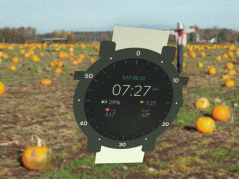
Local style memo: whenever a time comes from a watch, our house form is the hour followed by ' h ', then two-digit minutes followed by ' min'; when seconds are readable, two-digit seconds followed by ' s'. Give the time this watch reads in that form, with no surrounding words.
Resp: 7 h 27 min
